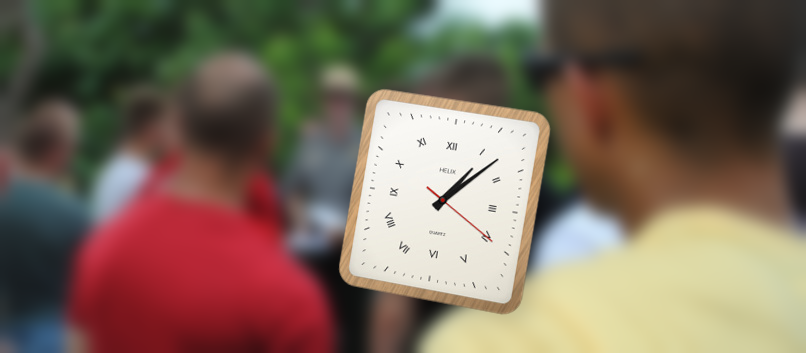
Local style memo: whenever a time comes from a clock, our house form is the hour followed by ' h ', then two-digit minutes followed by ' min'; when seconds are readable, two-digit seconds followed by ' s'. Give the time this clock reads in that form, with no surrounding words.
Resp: 1 h 07 min 20 s
